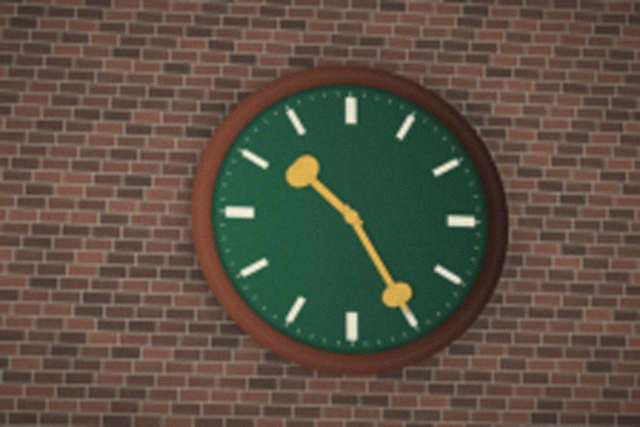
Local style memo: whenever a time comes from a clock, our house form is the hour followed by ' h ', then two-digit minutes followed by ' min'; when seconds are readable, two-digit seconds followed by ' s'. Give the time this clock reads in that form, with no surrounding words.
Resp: 10 h 25 min
